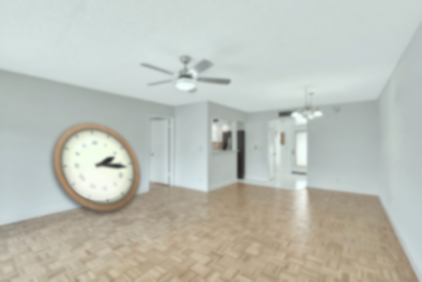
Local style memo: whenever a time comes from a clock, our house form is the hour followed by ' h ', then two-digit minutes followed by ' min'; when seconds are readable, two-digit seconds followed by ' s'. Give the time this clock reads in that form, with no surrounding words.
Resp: 2 h 16 min
